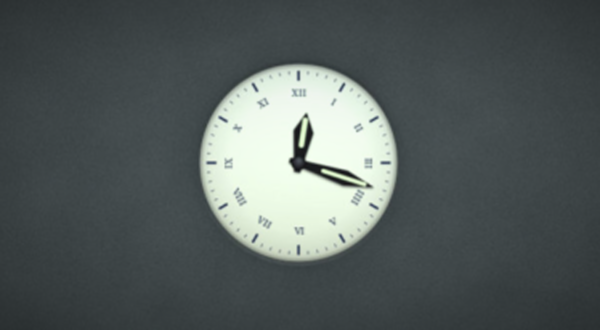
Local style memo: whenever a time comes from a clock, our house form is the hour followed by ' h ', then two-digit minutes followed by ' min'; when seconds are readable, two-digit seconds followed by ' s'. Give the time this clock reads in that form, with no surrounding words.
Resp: 12 h 18 min
